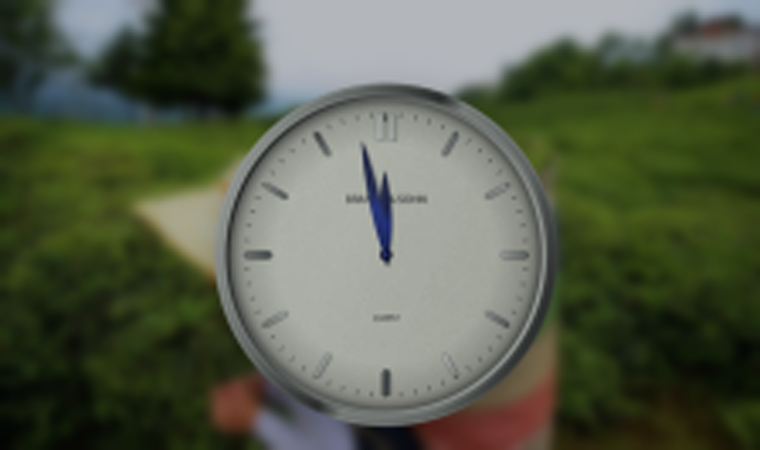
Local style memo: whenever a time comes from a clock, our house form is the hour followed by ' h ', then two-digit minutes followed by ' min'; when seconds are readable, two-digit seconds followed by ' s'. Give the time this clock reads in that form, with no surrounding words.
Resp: 11 h 58 min
